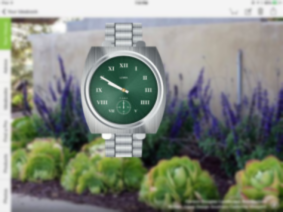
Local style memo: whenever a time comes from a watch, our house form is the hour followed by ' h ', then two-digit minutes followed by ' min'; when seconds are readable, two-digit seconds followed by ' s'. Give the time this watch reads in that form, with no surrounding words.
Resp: 9 h 50 min
